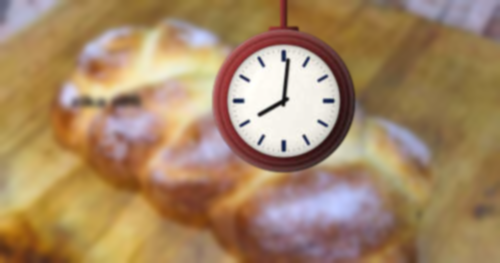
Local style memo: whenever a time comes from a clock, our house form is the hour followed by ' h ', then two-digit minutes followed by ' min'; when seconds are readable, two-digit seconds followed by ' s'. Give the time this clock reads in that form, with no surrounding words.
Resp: 8 h 01 min
